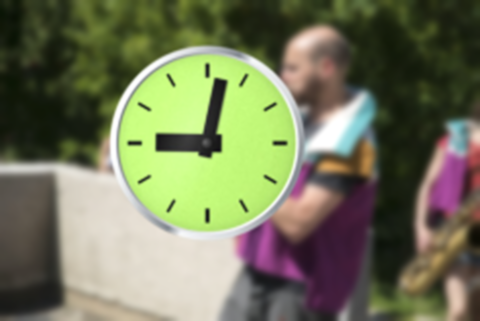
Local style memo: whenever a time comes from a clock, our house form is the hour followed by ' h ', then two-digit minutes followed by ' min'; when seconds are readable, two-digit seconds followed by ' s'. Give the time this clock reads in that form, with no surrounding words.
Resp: 9 h 02 min
